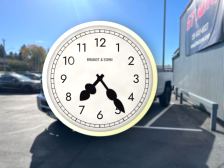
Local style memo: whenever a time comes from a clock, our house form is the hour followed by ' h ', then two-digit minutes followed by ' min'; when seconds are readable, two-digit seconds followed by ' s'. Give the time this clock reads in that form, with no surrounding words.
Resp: 7 h 24 min
